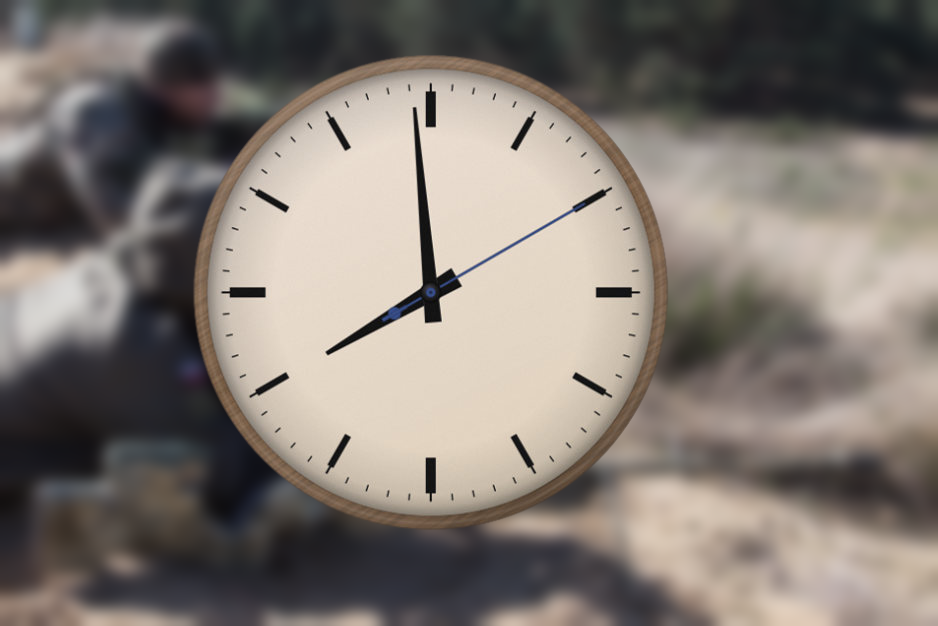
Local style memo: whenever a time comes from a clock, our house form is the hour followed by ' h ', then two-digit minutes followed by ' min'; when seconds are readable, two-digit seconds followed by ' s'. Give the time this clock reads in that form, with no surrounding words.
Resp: 7 h 59 min 10 s
